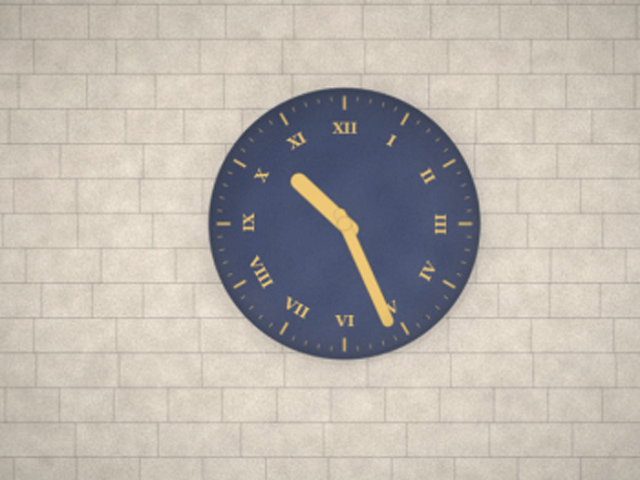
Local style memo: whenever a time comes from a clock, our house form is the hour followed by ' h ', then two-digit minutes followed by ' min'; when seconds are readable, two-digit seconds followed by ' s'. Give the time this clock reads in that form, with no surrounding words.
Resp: 10 h 26 min
